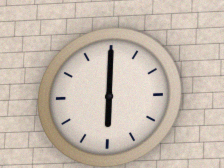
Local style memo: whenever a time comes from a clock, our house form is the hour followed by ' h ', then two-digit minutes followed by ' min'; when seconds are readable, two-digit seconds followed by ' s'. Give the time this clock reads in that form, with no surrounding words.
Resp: 6 h 00 min
